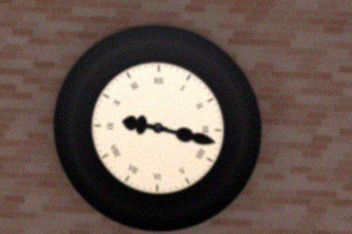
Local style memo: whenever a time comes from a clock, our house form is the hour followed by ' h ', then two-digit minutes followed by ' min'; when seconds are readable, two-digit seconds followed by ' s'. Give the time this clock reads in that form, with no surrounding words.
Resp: 9 h 17 min
